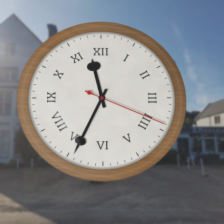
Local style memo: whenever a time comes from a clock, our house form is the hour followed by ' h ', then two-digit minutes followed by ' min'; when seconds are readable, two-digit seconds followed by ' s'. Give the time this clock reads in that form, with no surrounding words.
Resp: 11 h 34 min 19 s
